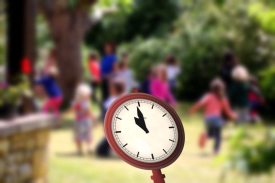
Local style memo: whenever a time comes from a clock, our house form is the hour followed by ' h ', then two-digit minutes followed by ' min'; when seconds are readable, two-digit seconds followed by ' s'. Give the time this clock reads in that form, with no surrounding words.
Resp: 10 h 59 min
